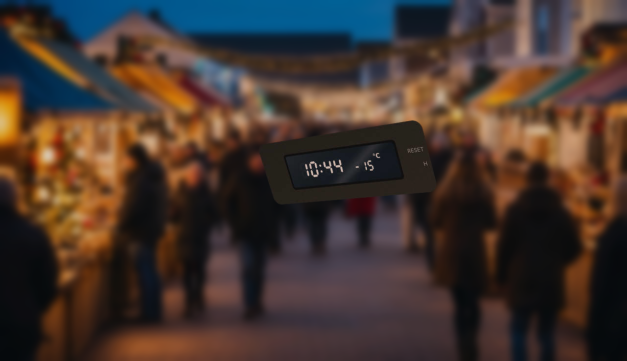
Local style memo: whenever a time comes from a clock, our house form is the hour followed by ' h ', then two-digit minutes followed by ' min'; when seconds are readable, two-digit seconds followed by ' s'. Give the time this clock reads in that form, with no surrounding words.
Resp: 10 h 44 min
